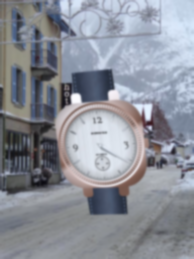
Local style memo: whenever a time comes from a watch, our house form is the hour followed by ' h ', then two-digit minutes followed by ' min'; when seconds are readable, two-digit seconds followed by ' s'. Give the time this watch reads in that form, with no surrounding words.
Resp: 4 h 21 min
